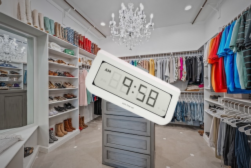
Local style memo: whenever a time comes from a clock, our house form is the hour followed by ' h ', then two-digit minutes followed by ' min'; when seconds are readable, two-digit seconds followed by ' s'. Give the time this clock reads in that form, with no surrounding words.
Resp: 9 h 58 min
